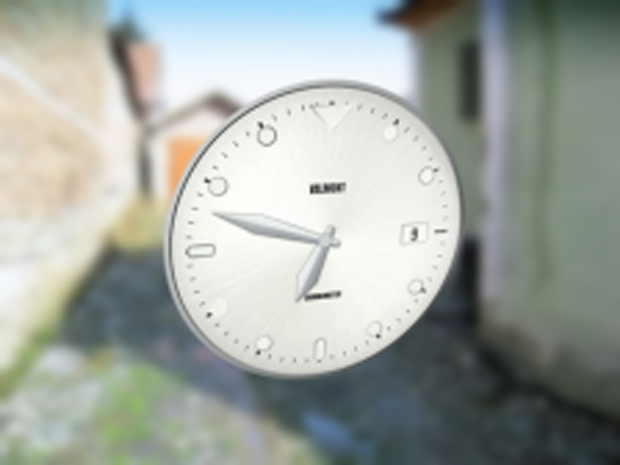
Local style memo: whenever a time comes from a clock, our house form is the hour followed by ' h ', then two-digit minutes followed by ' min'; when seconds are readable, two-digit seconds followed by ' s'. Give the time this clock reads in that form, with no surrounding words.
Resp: 6 h 48 min
